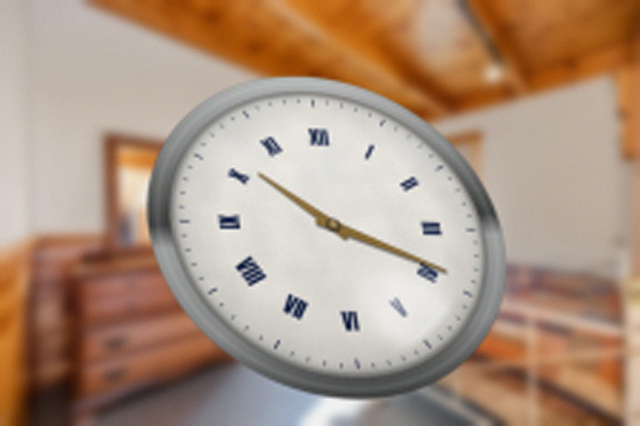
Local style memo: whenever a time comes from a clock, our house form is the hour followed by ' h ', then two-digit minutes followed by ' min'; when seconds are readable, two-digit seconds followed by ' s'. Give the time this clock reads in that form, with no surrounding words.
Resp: 10 h 19 min
